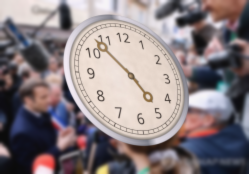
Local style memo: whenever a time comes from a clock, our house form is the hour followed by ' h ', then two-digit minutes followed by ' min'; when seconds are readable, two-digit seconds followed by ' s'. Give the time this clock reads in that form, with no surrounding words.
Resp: 4 h 53 min
